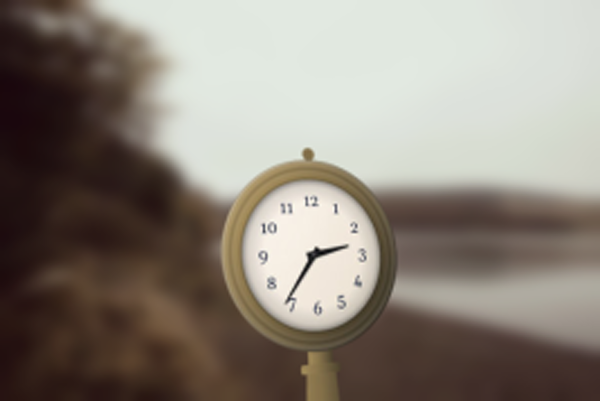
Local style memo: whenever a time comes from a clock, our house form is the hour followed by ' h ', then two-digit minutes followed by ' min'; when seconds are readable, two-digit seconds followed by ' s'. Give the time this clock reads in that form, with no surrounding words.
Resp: 2 h 36 min
